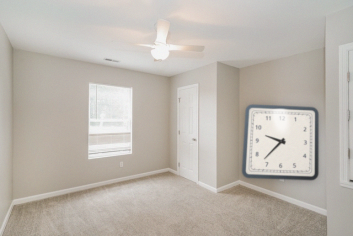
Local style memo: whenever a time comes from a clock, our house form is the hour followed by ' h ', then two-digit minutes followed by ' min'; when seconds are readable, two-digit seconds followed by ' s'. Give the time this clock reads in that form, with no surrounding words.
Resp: 9 h 37 min
